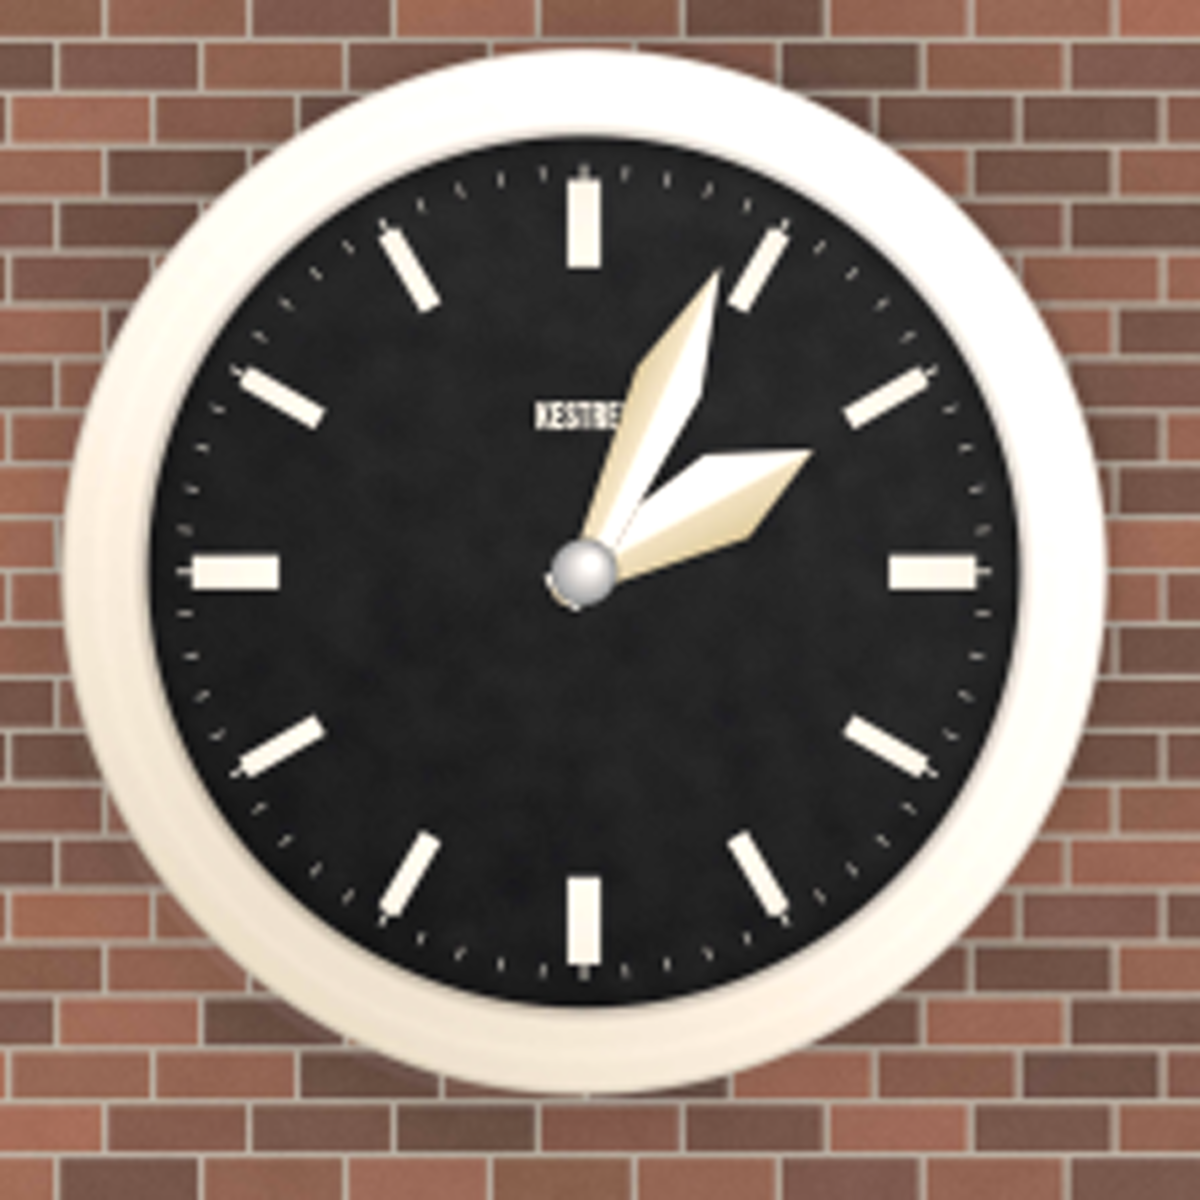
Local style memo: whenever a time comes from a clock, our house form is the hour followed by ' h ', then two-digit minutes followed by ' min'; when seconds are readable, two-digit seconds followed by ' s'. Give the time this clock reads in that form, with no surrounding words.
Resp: 2 h 04 min
